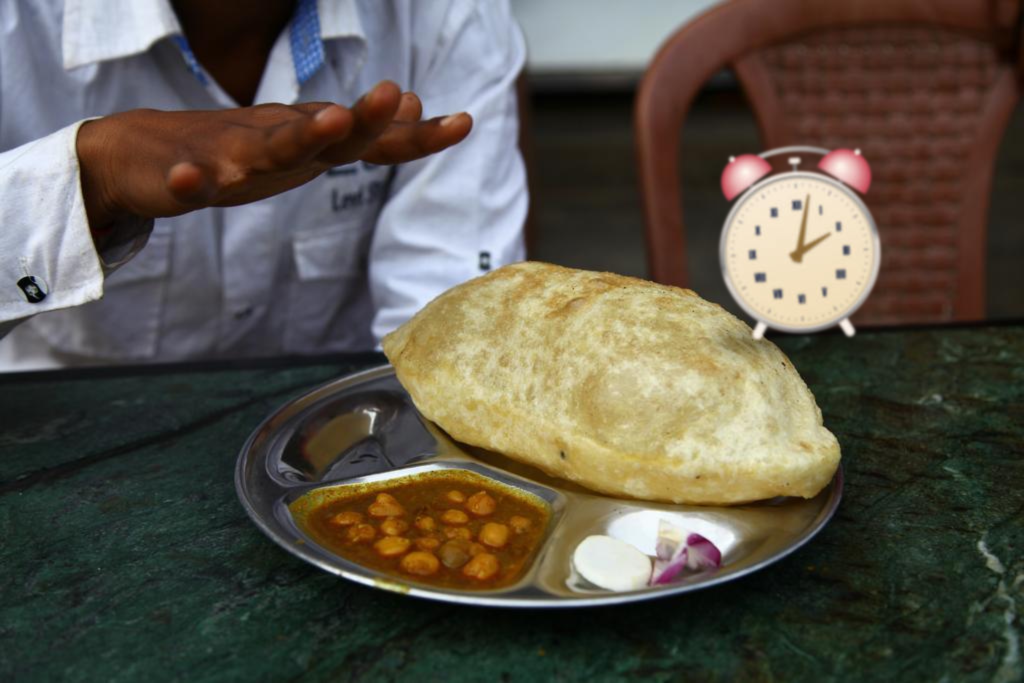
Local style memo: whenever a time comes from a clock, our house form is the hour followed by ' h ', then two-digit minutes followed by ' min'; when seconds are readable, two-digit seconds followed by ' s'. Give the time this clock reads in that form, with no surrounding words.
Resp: 2 h 02 min
